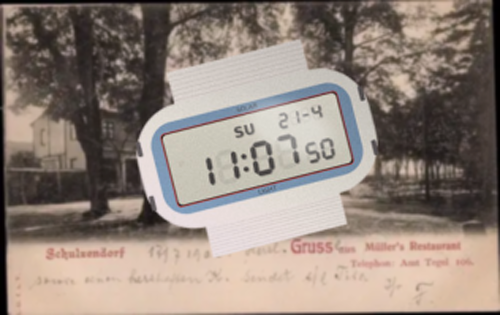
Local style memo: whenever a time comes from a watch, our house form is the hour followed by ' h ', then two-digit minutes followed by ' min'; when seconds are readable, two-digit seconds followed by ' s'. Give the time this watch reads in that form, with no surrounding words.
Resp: 11 h 07 min 50 s
